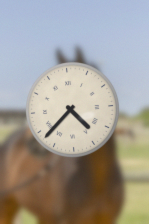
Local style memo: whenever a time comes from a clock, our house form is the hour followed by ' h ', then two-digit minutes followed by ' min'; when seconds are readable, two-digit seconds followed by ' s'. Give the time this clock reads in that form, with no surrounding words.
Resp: 4 h 38 min
